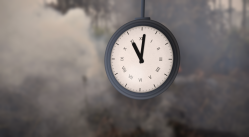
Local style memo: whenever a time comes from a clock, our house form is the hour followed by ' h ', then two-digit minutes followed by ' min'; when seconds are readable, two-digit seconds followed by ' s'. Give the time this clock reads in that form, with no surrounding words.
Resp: 11 h 01 min
